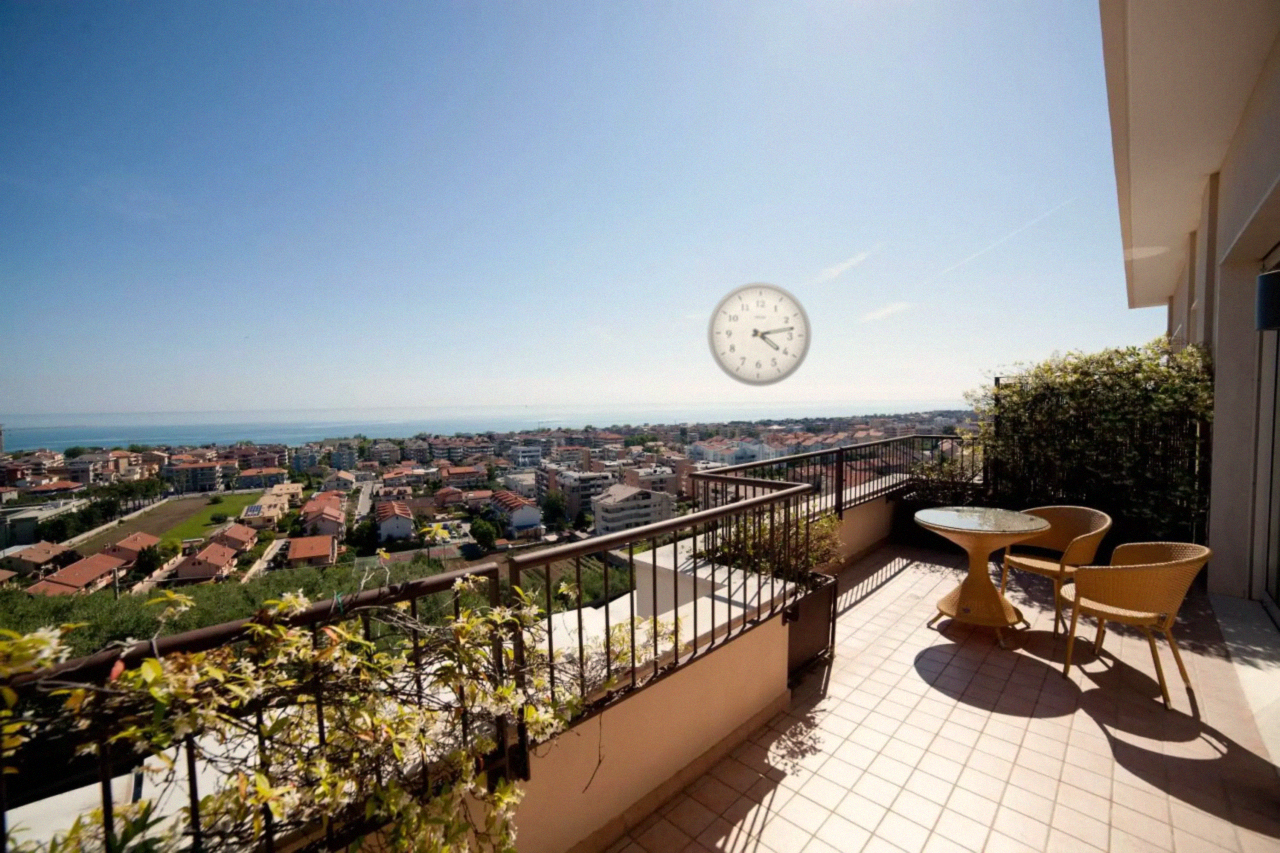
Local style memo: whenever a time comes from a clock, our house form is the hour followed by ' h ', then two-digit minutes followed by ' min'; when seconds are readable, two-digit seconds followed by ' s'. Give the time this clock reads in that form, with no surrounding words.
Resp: 4 h 13 min
